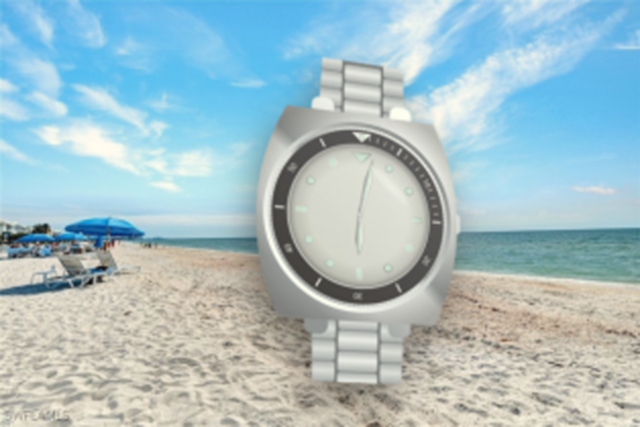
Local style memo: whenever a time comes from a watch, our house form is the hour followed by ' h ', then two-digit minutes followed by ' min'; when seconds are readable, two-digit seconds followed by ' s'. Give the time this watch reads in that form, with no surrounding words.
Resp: 6 h 02 min
